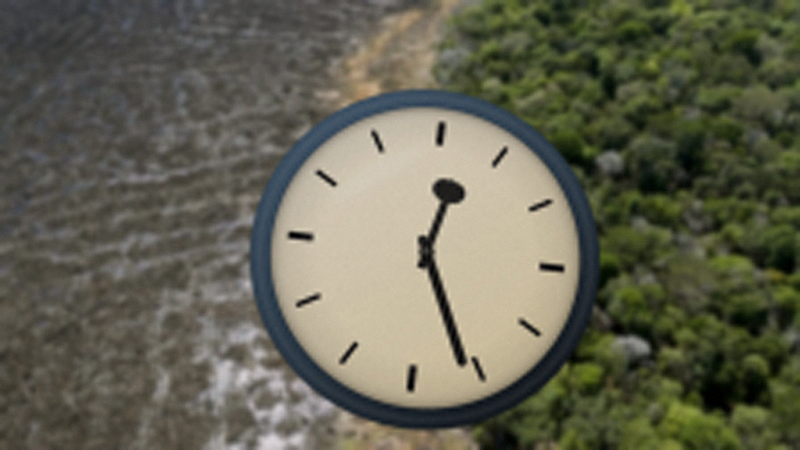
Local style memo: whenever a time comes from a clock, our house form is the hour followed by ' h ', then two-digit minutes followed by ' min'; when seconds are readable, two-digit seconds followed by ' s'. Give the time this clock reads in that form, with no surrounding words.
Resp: 12 h 26 min
